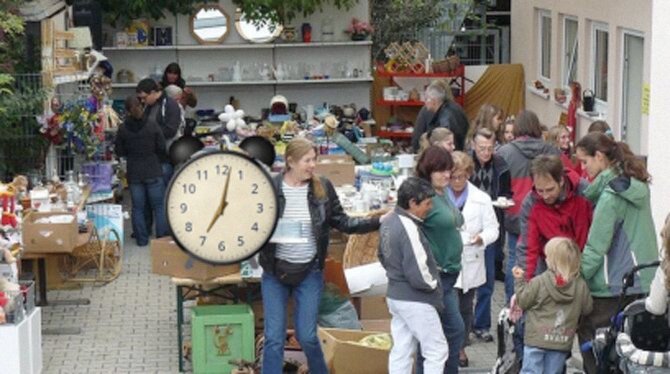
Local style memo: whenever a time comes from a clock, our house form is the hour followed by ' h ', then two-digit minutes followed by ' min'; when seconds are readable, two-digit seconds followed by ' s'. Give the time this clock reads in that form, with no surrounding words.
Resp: 7 h 02 min
